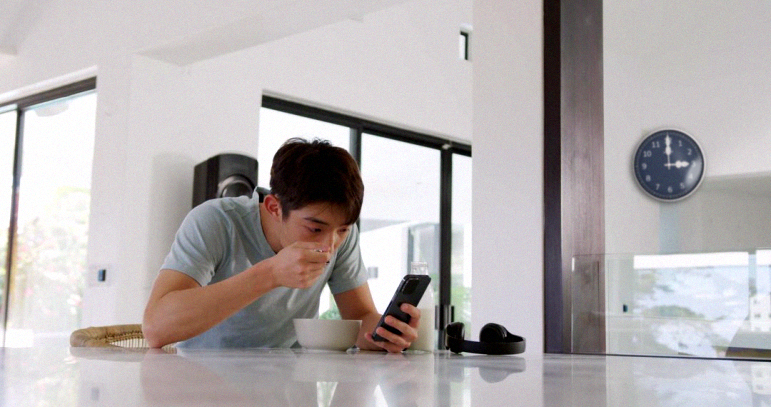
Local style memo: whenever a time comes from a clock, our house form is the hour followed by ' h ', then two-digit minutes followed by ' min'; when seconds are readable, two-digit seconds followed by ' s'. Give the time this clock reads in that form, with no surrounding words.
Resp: 3 h 00 min
